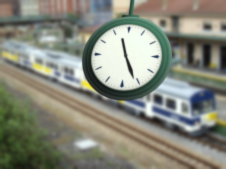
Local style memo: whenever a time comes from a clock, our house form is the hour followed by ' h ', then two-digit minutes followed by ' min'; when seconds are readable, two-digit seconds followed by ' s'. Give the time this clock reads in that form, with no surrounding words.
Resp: 11 h 26 min
